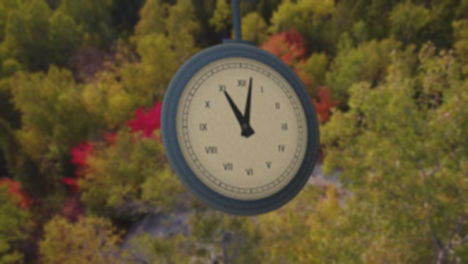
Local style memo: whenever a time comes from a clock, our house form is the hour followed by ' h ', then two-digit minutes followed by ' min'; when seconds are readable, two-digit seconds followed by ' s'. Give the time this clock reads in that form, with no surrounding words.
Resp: 11 h 02 min
